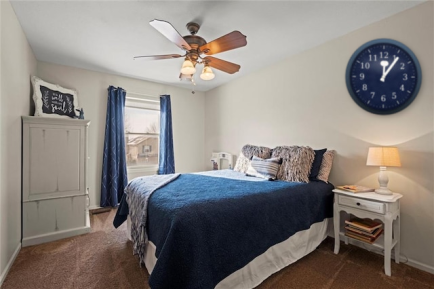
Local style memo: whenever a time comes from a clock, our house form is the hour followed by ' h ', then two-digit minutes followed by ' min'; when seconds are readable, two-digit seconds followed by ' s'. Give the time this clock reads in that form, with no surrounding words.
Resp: 12 h 06 min
